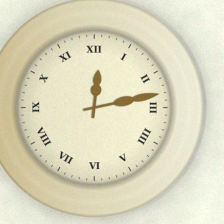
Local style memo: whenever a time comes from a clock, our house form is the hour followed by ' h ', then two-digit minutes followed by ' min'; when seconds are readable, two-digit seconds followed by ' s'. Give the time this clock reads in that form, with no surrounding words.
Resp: 12 h 13 min
